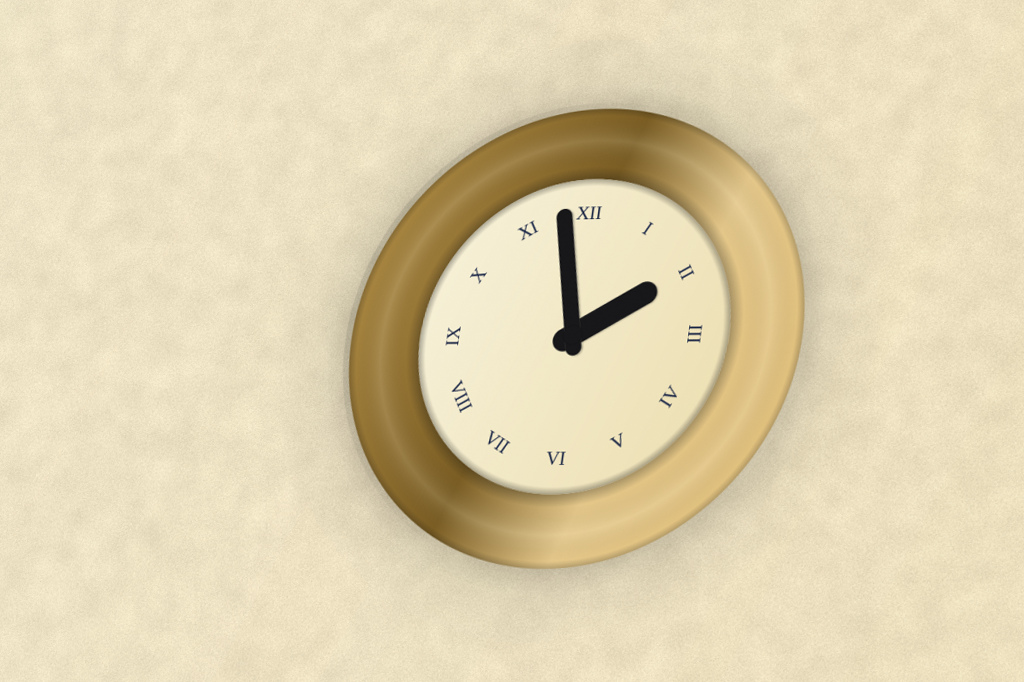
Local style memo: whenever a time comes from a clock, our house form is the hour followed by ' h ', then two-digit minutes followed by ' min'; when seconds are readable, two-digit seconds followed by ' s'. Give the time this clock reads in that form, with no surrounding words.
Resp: 1 h 58 min
